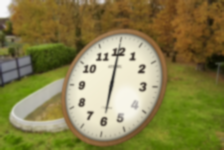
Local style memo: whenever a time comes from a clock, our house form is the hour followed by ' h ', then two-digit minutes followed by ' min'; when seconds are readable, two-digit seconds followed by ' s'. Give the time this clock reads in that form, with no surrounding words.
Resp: 6 h 00 min
